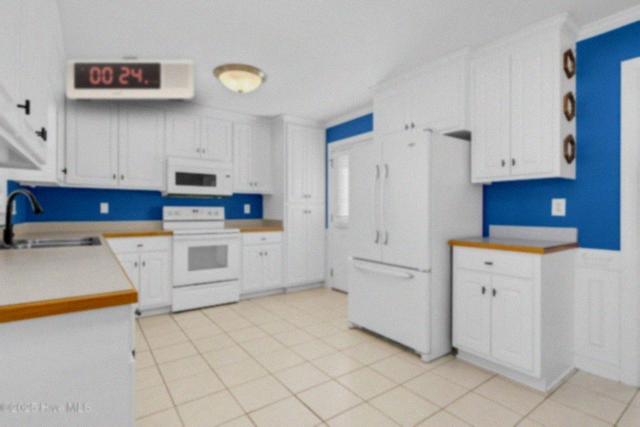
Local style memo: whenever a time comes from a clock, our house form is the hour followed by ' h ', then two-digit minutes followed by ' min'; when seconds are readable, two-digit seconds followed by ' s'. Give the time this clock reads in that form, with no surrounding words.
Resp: 0 h 24 min
